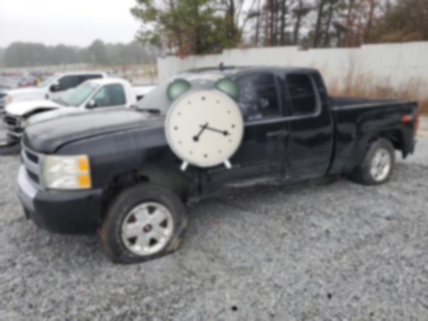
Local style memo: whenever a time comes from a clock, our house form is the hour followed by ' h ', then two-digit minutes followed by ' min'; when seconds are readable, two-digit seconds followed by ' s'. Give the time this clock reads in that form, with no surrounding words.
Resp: 7 h 18 min
